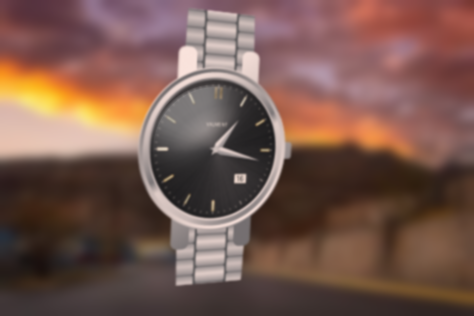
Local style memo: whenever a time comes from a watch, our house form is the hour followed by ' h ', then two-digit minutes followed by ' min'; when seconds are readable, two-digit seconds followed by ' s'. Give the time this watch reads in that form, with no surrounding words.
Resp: 1 h 17 min
